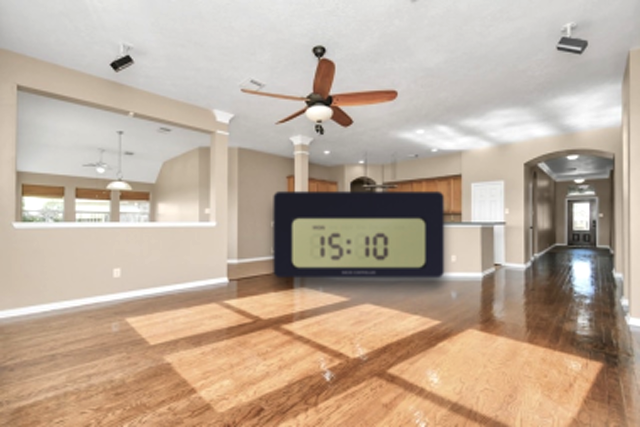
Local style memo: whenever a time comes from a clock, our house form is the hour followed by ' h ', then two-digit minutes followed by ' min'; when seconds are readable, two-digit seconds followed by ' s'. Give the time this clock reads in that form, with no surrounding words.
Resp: 15 h 10 min
